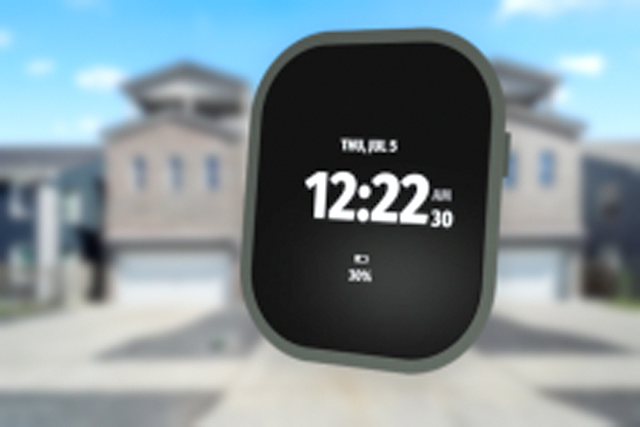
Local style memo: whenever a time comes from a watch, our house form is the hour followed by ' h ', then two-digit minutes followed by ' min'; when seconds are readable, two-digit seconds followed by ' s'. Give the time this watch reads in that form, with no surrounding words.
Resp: 12 h 22 min 30 s
